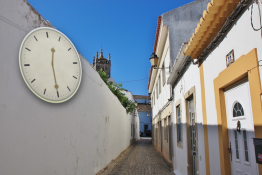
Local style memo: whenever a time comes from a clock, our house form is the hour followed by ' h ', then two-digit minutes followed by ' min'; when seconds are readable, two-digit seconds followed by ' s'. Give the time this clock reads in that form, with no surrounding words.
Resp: 12 h 30 min
